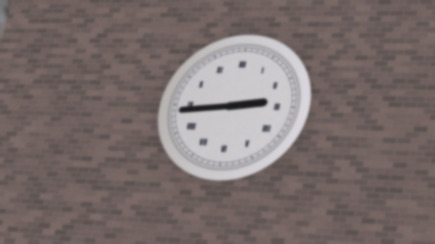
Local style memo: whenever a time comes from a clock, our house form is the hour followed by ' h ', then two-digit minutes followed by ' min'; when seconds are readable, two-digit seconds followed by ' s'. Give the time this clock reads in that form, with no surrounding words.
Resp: 2 h 44 min
